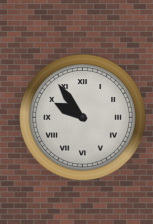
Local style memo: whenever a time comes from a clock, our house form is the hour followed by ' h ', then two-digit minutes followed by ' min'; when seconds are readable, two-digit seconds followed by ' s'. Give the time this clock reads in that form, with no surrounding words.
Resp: 9 h 54 min
